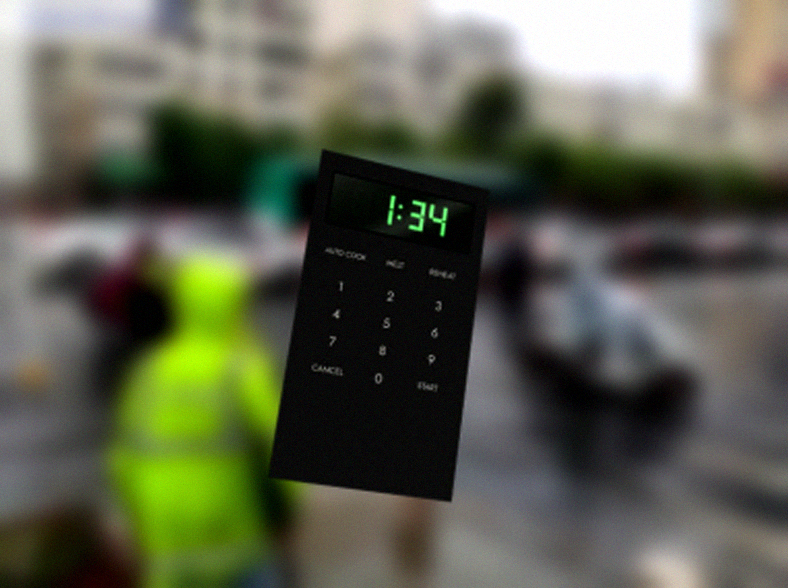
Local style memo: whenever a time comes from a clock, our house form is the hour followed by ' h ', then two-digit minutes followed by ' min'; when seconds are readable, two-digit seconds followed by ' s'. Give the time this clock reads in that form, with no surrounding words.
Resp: 1 h 34 min
